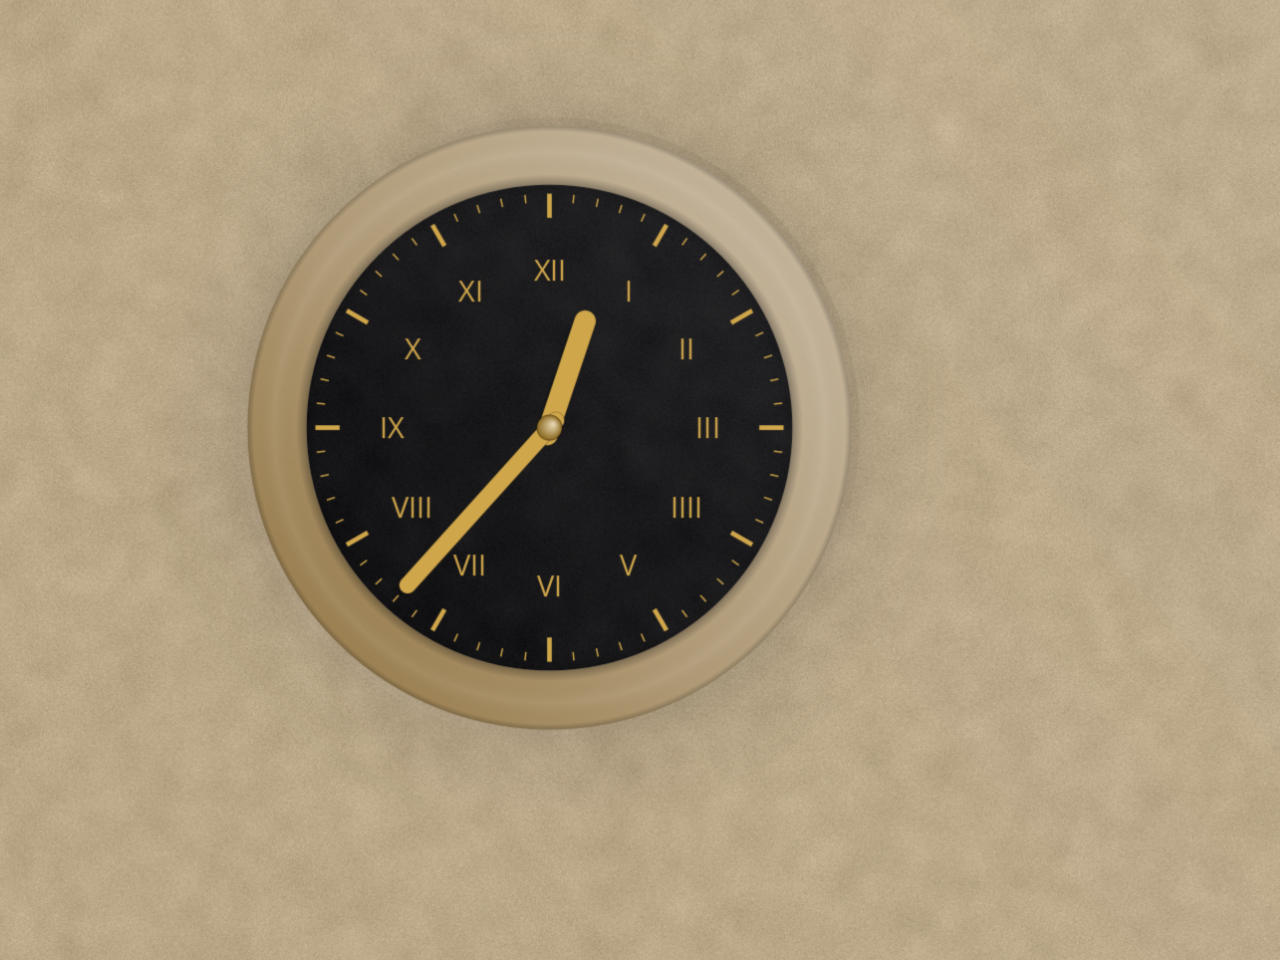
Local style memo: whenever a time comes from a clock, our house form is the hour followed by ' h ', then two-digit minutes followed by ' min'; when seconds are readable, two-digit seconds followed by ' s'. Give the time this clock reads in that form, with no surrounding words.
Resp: 12 h 37 min
